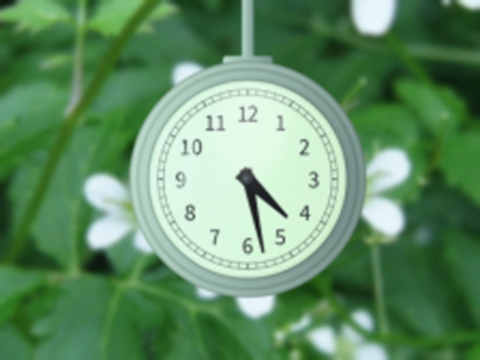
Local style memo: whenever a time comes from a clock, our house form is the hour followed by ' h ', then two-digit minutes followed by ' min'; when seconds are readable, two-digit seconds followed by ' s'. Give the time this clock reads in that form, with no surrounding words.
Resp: 4 h 28 min
